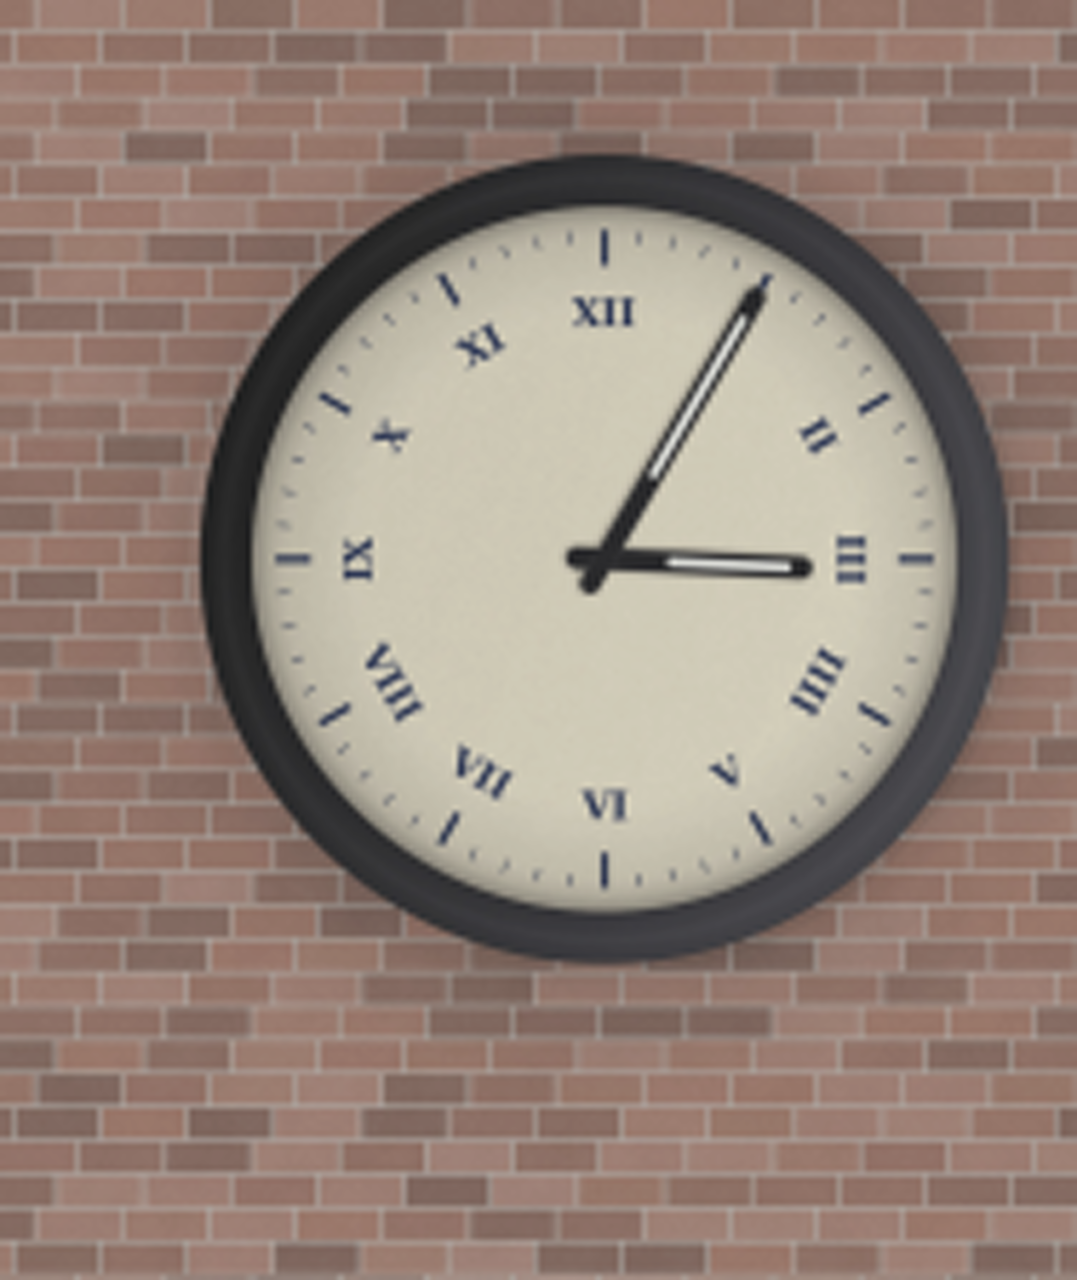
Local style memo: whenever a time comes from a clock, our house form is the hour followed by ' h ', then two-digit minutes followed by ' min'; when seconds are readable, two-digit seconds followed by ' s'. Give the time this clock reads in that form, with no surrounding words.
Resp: 3 h 05 min
